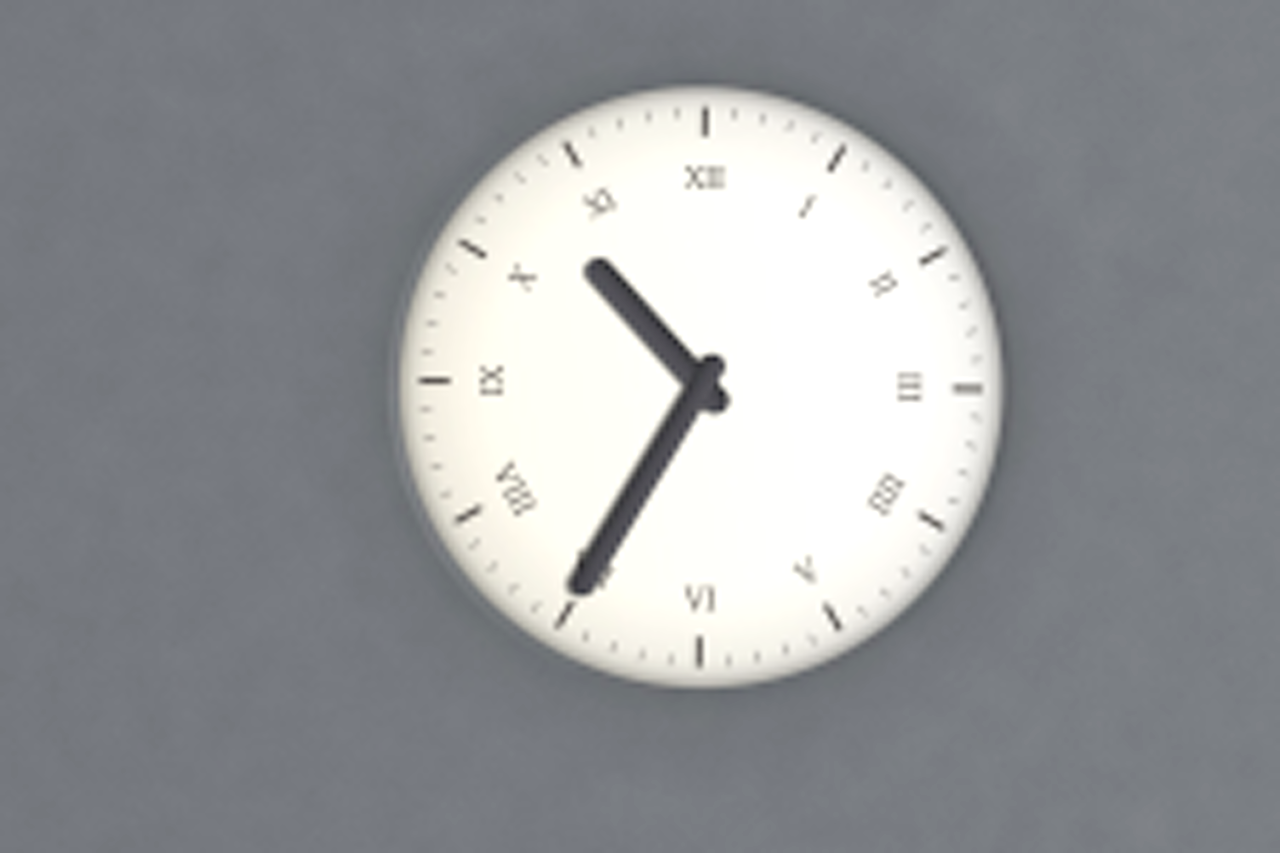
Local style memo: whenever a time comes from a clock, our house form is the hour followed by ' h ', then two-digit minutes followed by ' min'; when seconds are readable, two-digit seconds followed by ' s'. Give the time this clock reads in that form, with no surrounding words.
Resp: 10 h 35 min
